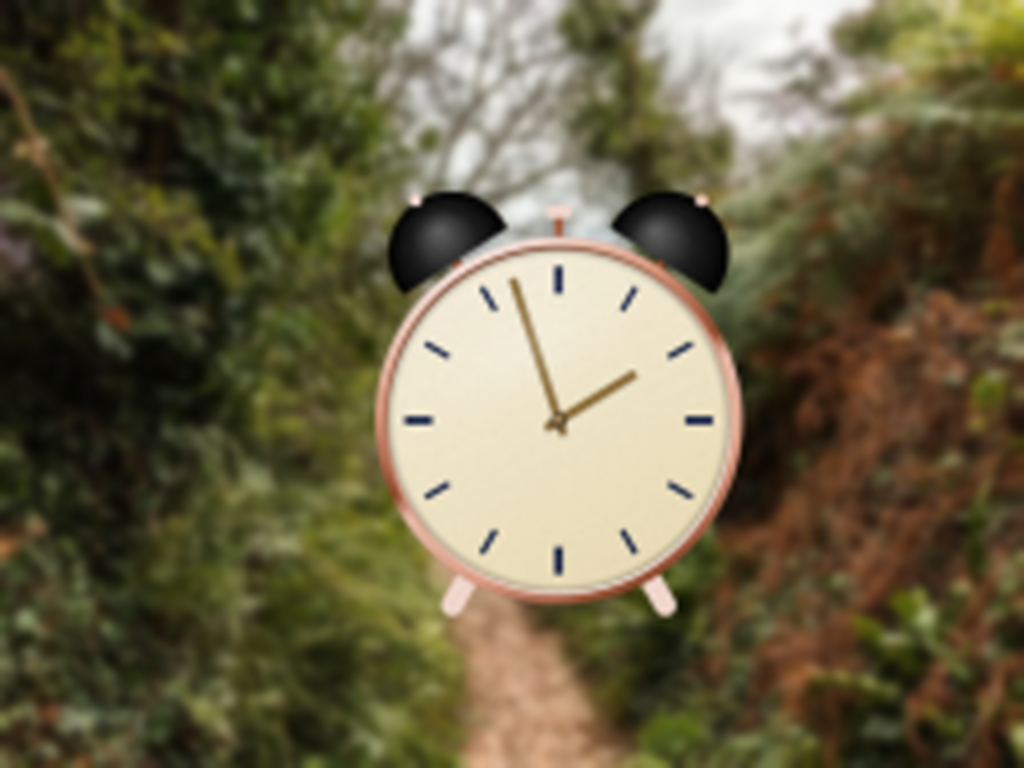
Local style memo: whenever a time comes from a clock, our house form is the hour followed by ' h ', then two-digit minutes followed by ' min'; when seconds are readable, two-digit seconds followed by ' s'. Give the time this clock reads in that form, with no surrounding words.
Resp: 1 h 57 min
